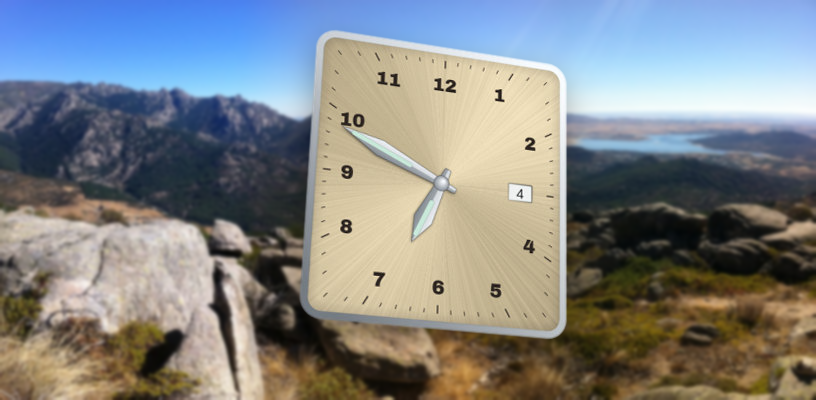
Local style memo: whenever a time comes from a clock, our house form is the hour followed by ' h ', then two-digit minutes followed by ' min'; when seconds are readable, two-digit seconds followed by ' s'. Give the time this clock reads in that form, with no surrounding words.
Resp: 6 h 49 min
